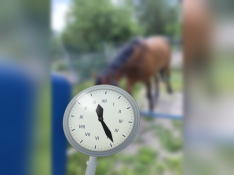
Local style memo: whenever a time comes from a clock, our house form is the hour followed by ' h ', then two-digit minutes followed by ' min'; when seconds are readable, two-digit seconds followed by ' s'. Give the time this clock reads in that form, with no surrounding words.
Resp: 11 h 24 min
